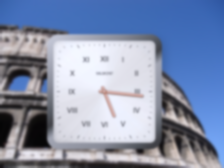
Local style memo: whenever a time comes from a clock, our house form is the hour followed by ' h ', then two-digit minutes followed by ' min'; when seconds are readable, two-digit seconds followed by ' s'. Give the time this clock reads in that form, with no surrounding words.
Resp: 5 h 16 min
